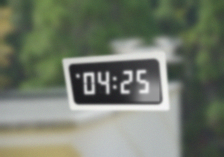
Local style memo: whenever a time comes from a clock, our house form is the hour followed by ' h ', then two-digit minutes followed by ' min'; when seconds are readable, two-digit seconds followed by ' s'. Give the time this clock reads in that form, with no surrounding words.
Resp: 4 h 25 min
